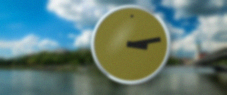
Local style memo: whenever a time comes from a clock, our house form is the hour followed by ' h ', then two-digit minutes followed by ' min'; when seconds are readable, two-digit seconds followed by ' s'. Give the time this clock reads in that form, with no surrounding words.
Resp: 3 h 13 min
